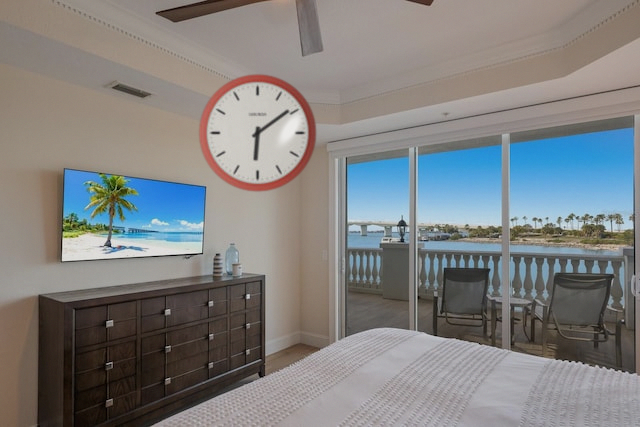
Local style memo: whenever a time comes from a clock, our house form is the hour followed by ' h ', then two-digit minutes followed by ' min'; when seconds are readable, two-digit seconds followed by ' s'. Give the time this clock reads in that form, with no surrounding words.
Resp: 6 h 09 min
